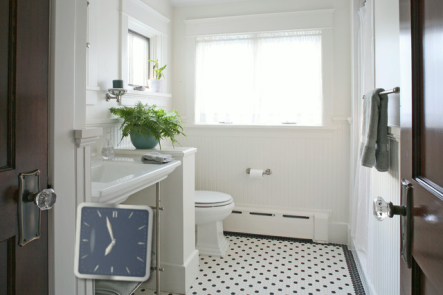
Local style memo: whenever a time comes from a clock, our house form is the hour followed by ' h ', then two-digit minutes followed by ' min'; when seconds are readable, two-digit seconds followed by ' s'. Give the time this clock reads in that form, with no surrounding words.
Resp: 6 h 57 min
